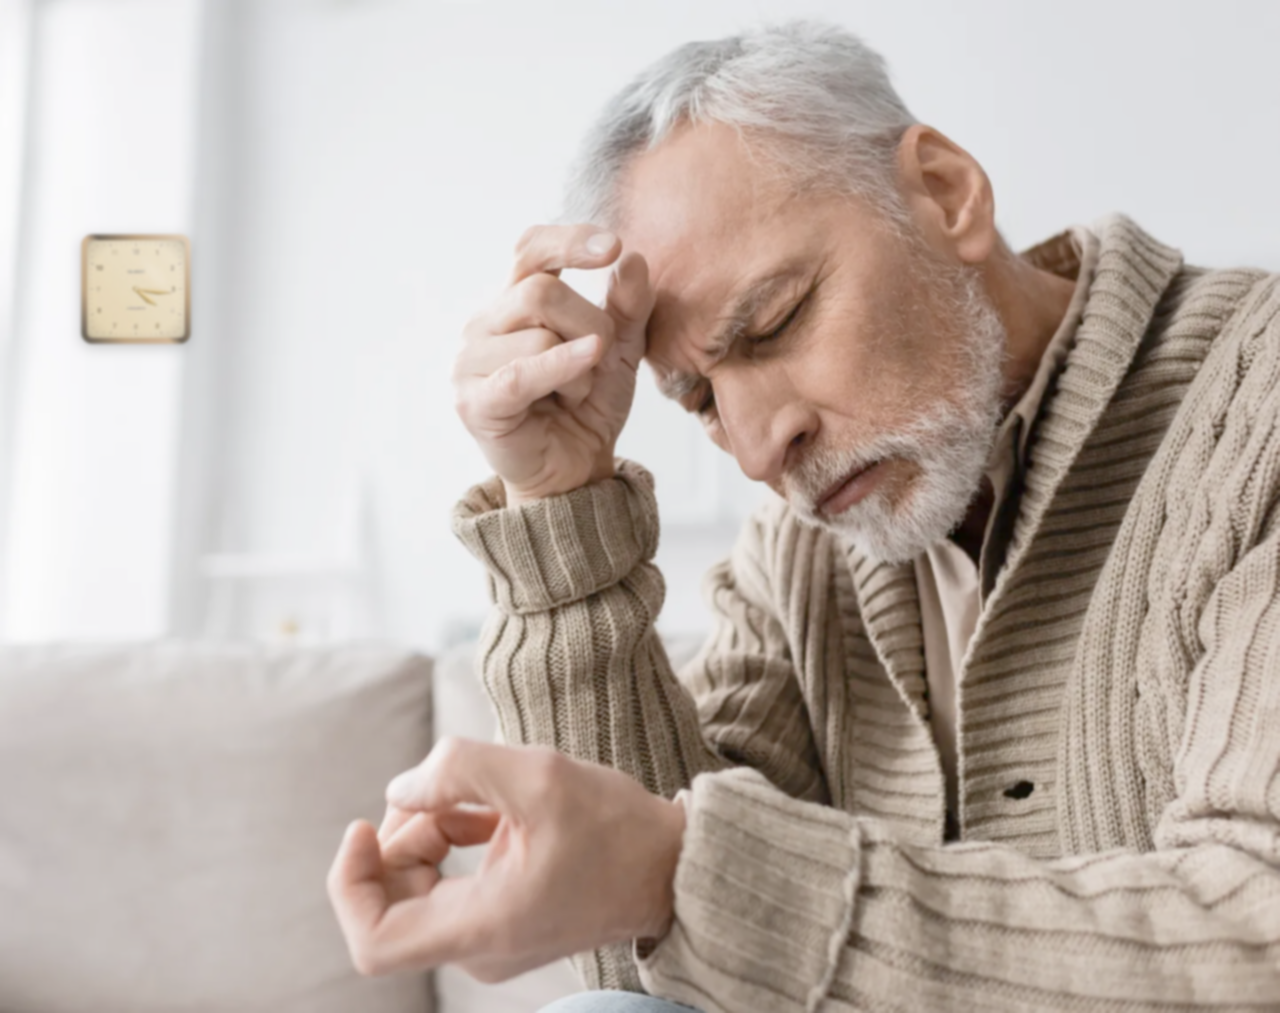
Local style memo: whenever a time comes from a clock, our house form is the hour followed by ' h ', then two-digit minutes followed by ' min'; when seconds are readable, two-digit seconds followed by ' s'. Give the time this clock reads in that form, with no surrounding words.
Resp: 4 h 16 min
